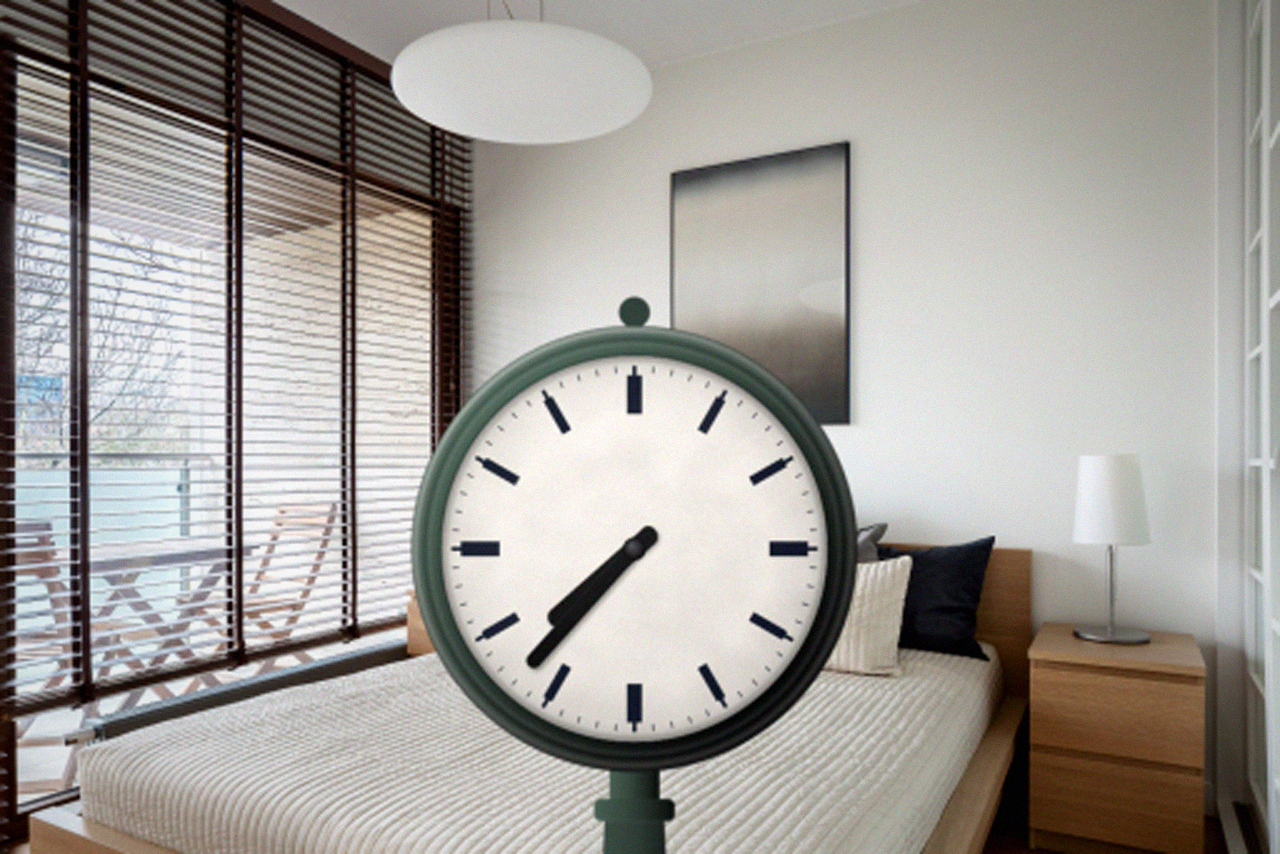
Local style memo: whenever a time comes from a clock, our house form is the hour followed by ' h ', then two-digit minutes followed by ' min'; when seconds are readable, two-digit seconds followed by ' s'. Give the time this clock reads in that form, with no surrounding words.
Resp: 7 h 37 min
